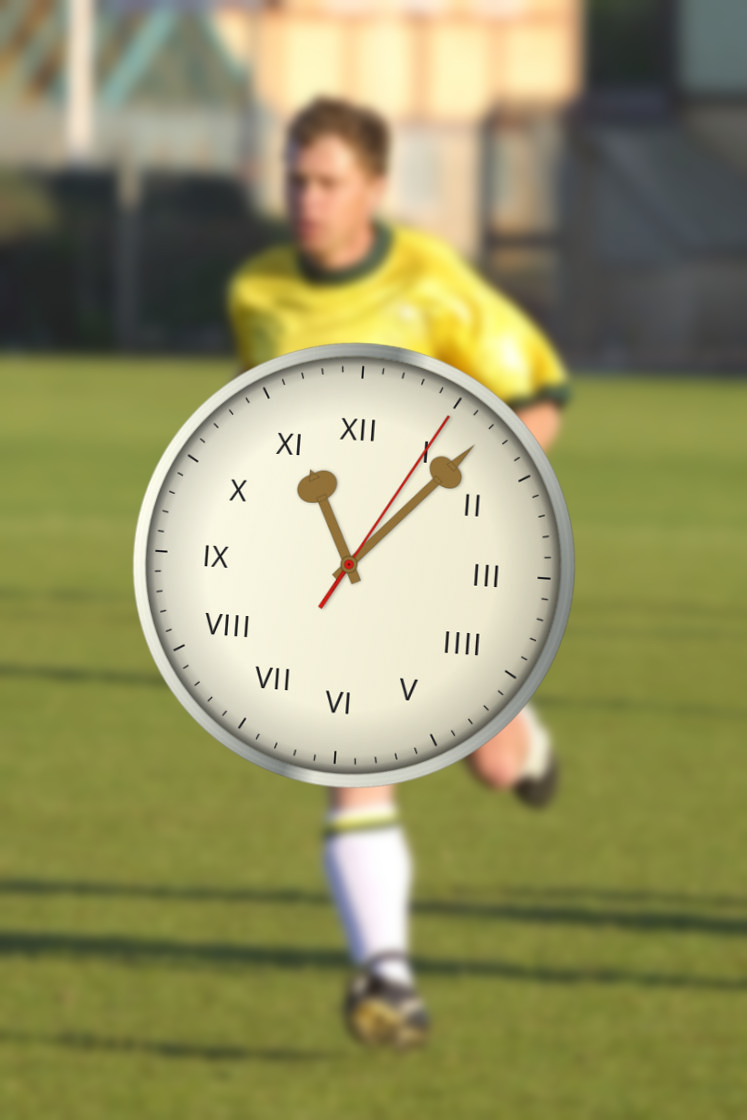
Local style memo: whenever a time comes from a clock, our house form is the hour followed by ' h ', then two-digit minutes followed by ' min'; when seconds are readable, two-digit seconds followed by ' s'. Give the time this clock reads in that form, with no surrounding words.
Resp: 11 h 07 min 05 s
